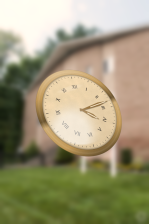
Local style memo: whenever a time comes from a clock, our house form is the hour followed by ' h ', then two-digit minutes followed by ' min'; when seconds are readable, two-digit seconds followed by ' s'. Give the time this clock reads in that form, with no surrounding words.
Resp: 4 h 13 min
